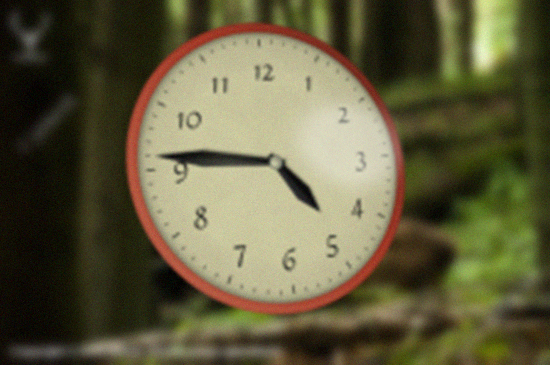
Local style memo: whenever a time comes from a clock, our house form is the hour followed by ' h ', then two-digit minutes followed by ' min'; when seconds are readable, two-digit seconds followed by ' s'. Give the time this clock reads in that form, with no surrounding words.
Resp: 4 h 46 min
